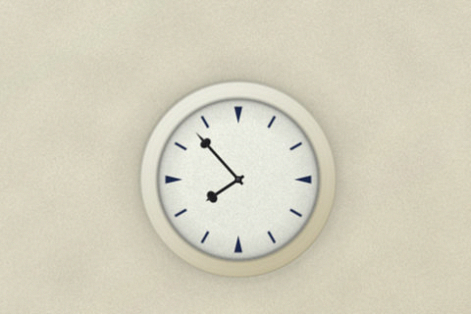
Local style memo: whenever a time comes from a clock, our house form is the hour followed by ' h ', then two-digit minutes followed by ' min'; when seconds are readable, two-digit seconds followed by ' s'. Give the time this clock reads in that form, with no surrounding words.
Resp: 7 h 53 min
